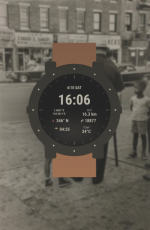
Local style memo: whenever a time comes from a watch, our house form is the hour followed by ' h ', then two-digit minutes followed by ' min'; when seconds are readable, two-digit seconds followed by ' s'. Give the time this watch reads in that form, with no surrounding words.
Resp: 16 h 06 min
